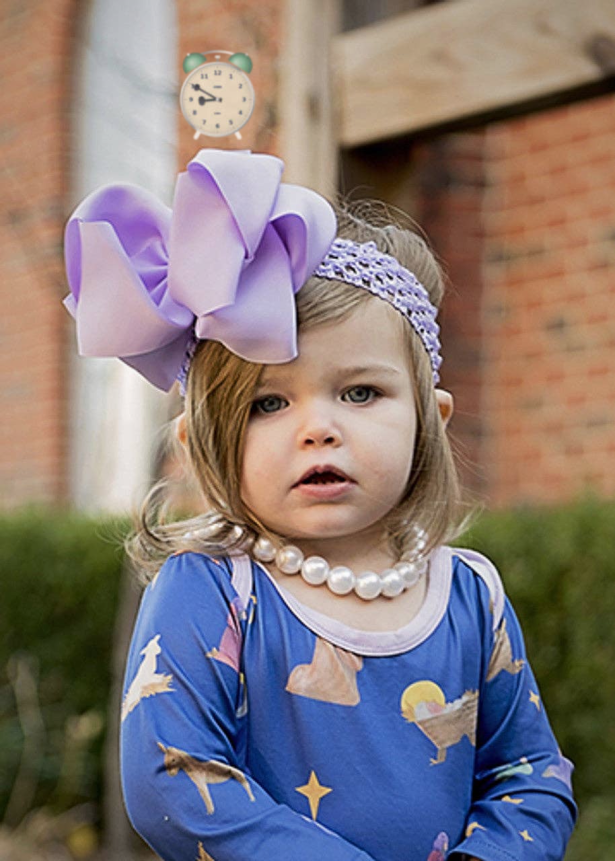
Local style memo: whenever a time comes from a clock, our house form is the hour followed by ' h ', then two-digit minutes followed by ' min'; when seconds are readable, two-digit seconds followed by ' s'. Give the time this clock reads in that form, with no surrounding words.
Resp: 8 h 50 min
